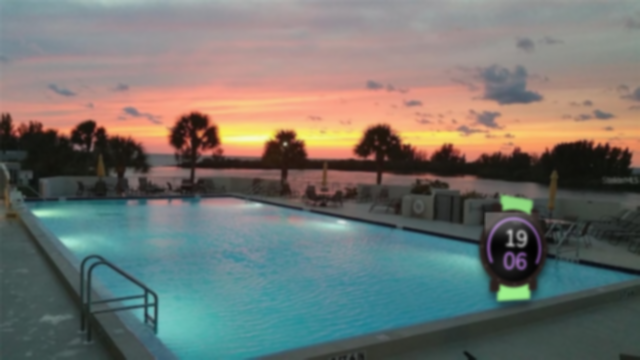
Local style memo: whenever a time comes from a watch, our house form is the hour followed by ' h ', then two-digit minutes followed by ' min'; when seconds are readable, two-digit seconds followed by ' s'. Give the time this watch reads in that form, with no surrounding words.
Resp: 19 h 06 min
